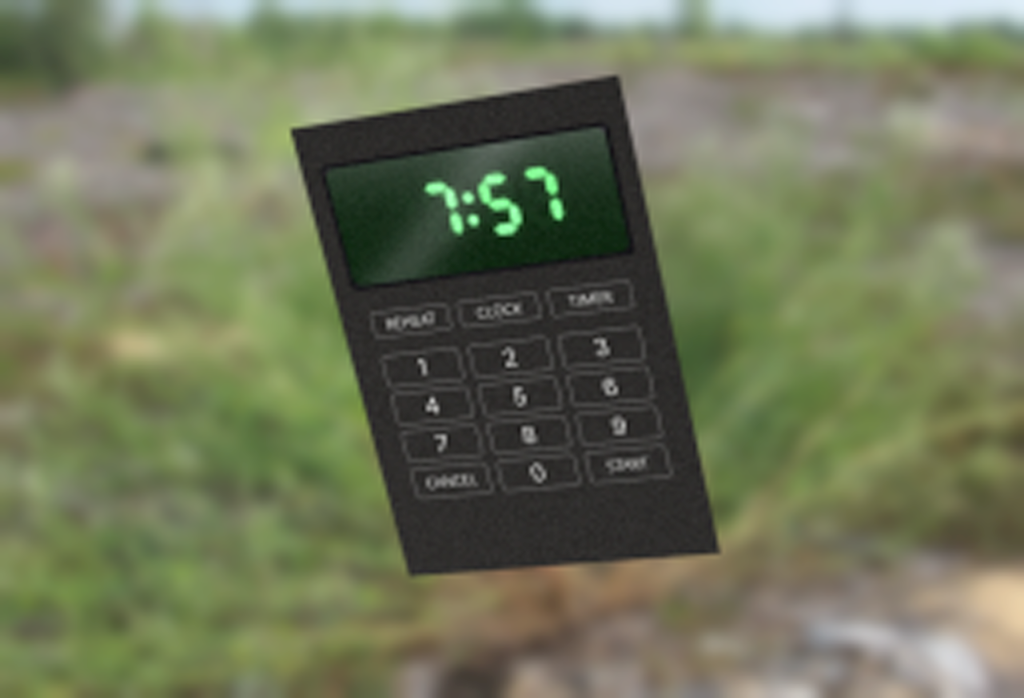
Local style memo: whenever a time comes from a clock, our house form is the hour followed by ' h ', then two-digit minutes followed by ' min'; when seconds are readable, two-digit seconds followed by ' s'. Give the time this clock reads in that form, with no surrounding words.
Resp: 7 h 57 min
